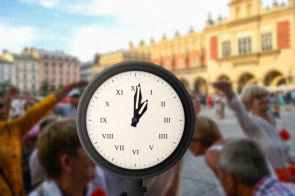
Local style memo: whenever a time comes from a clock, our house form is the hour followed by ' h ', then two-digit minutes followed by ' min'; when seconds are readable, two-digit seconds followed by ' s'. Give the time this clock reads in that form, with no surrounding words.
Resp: 1 h 01 min
